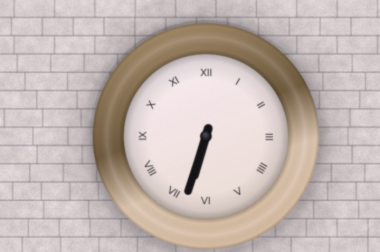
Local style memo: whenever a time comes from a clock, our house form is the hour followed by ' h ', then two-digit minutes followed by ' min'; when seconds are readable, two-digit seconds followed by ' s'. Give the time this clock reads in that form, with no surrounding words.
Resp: 6 h 33 min
